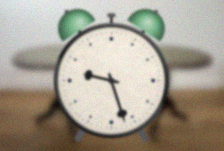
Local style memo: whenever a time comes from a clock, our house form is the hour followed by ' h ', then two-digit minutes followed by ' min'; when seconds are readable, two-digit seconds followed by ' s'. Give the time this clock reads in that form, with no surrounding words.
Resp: 9 h 27 min
